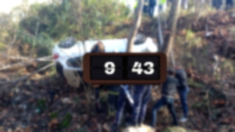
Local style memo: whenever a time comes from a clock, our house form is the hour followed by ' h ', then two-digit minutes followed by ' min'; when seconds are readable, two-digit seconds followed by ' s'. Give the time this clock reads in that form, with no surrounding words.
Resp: 9 h 43 min
